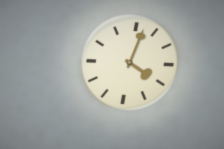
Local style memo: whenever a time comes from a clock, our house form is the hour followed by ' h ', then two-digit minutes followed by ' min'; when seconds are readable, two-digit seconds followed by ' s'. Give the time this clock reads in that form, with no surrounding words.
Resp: 4 h 02 min
